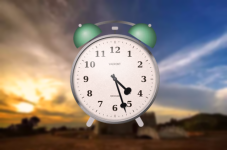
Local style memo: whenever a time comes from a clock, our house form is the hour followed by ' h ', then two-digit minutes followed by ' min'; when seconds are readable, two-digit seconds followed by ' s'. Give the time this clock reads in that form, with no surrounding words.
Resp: 4 h 27 min
